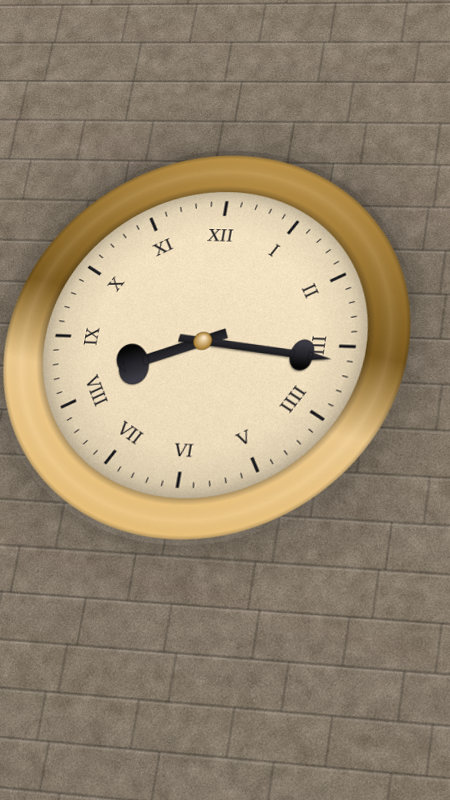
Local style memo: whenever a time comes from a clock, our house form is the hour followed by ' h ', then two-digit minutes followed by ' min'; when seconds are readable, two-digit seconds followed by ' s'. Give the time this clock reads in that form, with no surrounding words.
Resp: 8 h 16 min
